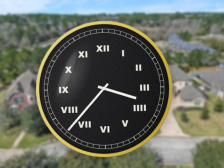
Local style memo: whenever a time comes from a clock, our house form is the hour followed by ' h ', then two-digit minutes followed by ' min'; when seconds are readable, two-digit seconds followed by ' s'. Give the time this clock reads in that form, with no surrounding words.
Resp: 3 h 37 min
